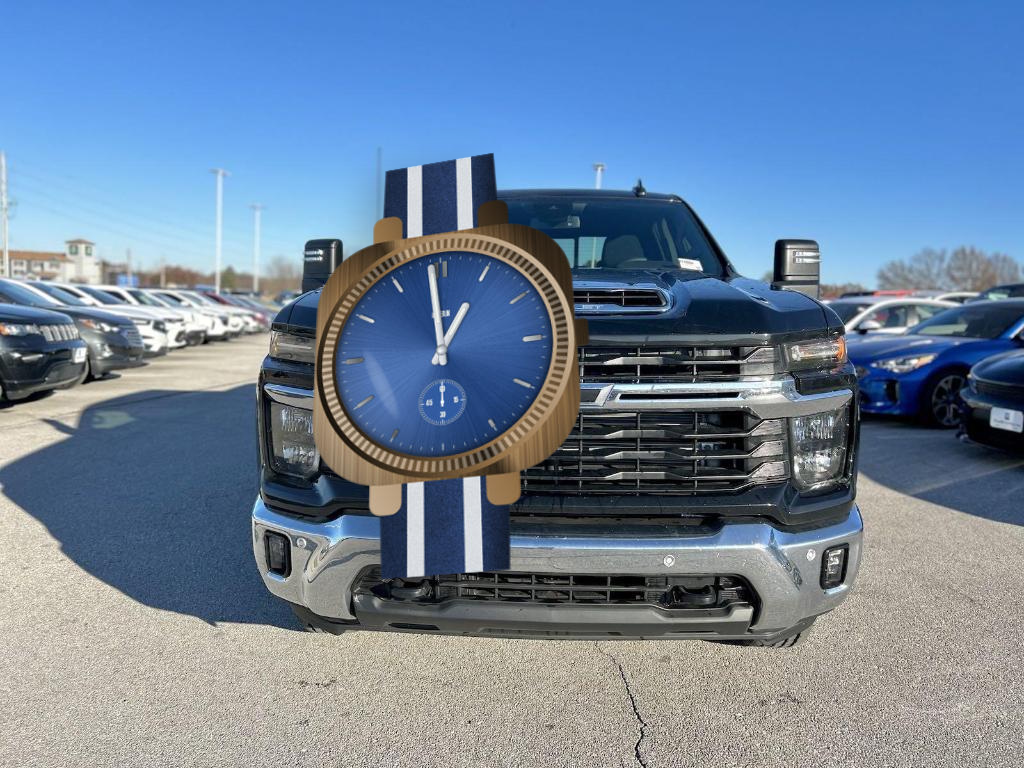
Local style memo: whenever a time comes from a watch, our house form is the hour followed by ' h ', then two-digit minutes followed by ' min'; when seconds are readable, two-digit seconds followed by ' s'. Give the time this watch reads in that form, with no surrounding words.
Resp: 12 h 59 min
